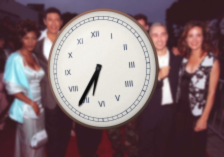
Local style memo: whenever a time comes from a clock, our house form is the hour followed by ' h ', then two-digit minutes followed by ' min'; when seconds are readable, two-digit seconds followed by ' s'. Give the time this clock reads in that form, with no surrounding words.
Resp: 6 h 36 min
